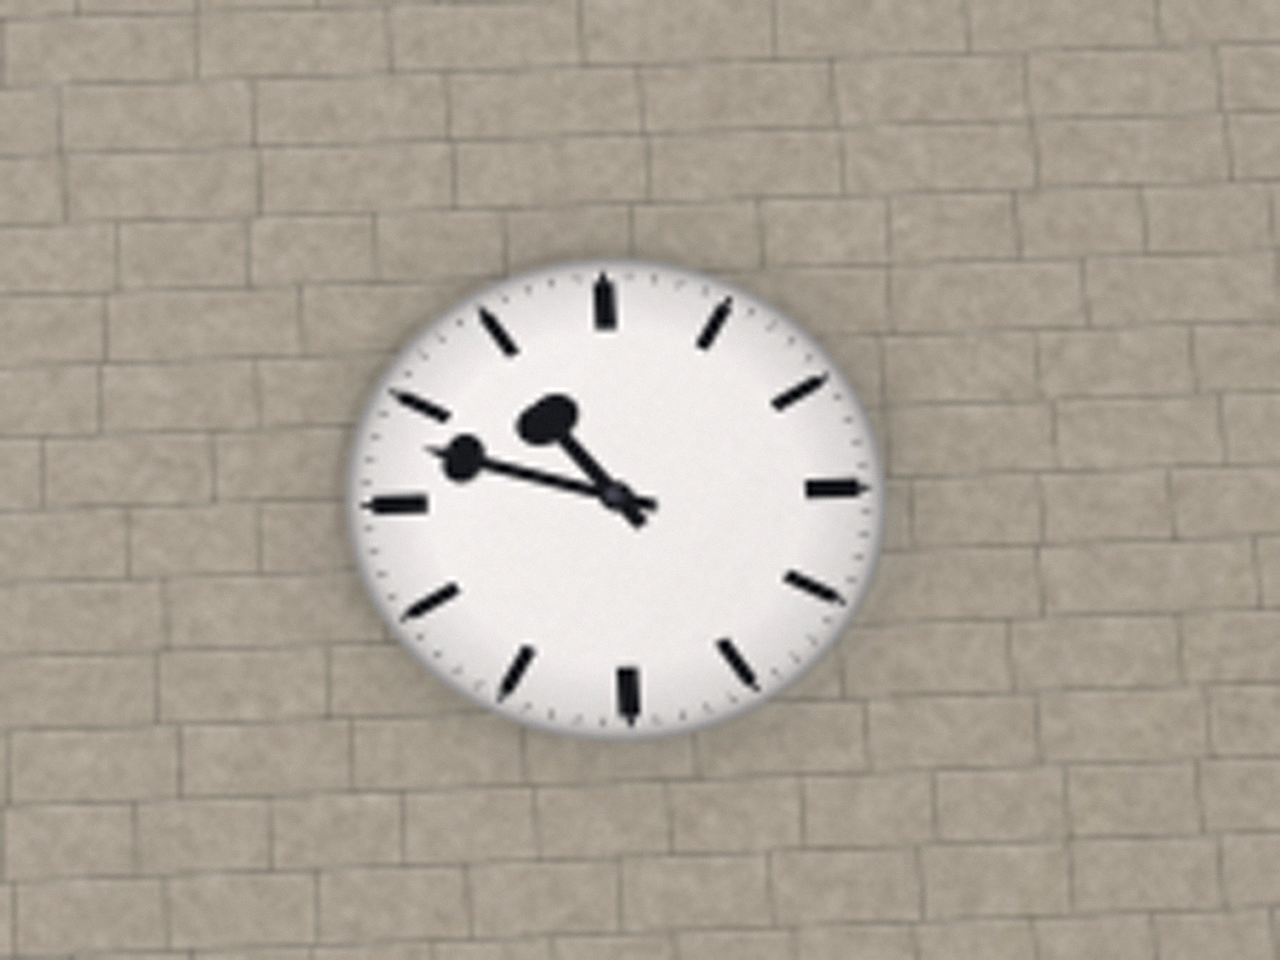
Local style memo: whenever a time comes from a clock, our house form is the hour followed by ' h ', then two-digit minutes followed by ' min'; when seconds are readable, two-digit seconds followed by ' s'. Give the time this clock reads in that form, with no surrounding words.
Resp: 10 h 48 min
